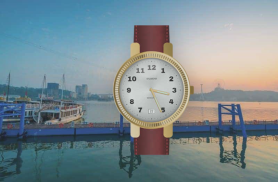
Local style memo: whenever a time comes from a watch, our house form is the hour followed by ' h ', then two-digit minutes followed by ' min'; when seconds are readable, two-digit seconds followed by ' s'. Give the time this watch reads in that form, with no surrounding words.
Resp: 3 h 26 min
